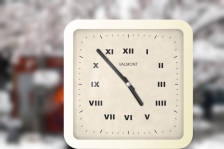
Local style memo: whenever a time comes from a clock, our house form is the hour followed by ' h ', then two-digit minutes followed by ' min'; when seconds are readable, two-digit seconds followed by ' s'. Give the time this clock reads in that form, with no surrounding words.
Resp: 4 h 53 min
